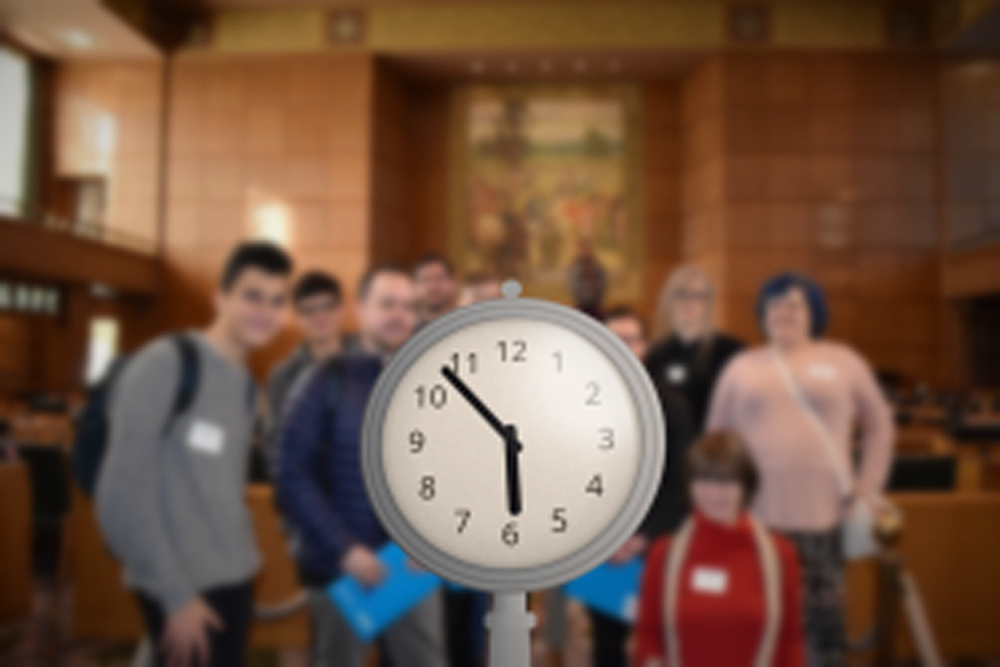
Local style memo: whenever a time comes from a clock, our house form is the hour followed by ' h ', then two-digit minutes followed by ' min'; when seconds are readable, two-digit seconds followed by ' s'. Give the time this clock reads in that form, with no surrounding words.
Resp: 5 h 53 min
